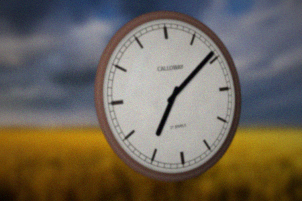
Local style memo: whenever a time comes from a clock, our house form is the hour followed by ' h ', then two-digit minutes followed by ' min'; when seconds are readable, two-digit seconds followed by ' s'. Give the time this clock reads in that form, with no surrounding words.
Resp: 7 h 09 min
